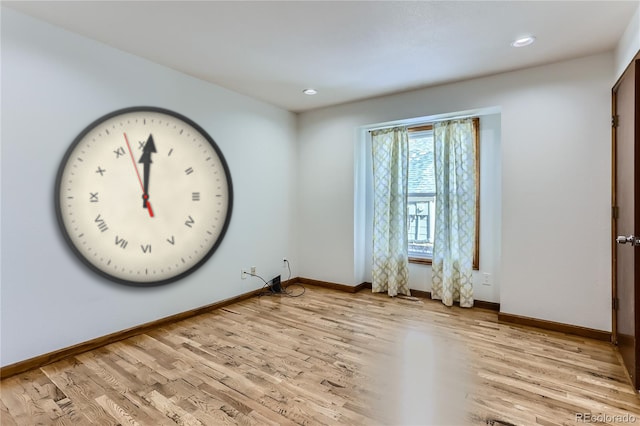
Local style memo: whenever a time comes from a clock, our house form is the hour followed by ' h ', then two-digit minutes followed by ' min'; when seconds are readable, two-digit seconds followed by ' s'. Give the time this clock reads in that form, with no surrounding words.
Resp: 12 h 00 min 57 s
